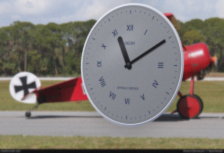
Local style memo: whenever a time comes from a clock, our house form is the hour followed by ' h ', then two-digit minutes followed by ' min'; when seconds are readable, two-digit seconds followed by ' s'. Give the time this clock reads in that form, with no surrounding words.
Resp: 11 h 10 min
